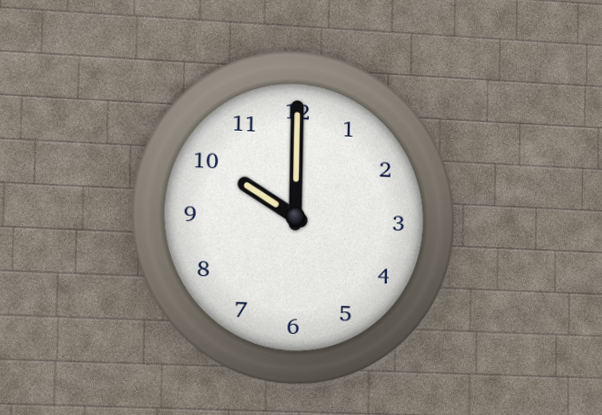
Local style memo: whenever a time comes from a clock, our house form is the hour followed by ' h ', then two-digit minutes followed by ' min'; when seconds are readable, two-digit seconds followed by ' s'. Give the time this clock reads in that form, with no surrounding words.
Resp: 10 h 00 min
